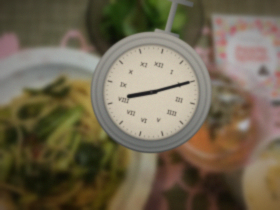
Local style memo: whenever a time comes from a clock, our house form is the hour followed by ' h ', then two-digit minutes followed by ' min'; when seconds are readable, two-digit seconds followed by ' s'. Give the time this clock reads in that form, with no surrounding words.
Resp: 8 h 10 min
